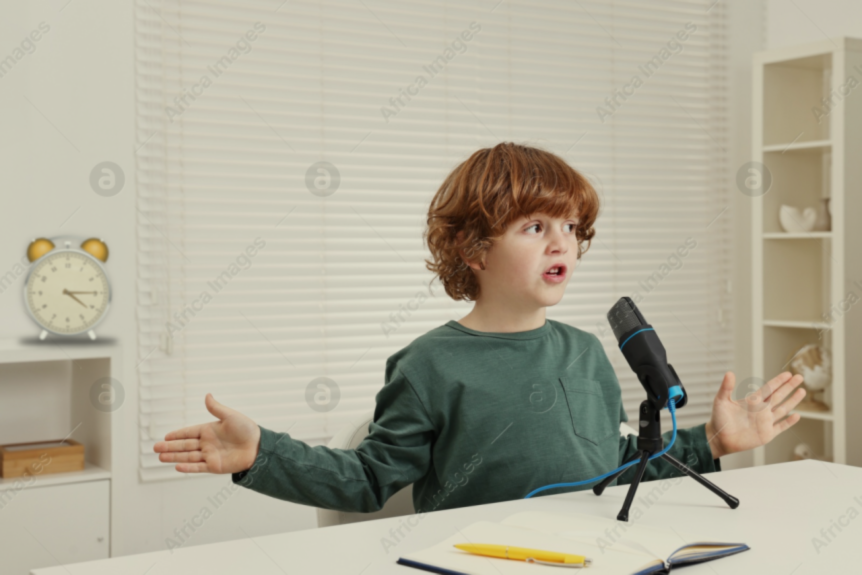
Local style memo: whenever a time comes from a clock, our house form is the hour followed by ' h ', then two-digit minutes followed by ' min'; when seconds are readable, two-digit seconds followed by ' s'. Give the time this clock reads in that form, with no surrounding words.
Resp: 4 h 15 min
